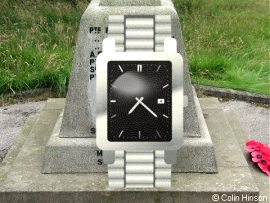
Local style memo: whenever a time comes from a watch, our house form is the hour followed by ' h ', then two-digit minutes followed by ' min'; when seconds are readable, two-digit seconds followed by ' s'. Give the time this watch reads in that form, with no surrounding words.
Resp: 7 h 22 min
